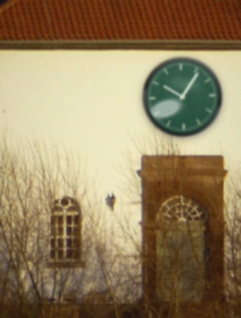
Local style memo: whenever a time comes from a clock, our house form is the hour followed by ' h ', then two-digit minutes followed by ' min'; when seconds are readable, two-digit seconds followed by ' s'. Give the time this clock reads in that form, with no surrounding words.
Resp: 10 h 06 min
